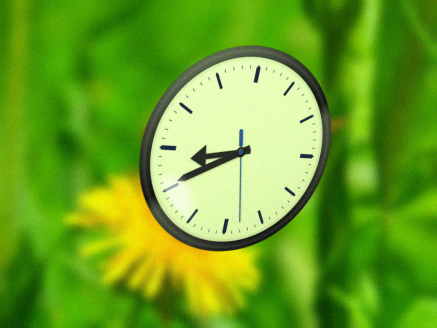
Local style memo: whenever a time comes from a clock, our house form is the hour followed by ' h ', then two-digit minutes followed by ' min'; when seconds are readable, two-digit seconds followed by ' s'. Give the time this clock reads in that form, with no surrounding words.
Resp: 8 h 40 min 28 s
